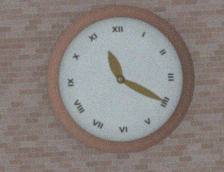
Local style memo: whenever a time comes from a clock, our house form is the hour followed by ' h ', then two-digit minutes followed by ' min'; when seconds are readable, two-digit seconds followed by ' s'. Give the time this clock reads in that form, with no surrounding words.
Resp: 11 h 20 min
